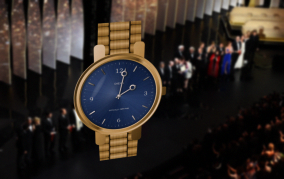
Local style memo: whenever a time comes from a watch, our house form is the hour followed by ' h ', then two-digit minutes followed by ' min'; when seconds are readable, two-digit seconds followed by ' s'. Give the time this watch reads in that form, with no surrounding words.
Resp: 2 h 02 min
